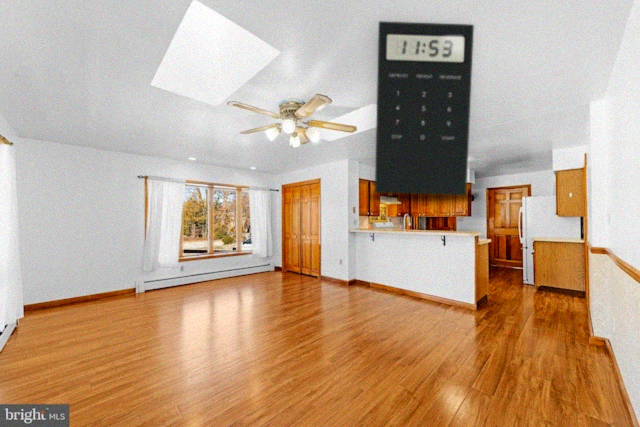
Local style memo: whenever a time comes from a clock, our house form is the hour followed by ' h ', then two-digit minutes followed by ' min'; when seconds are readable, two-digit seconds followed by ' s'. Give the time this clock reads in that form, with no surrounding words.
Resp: 11 h 53 min
